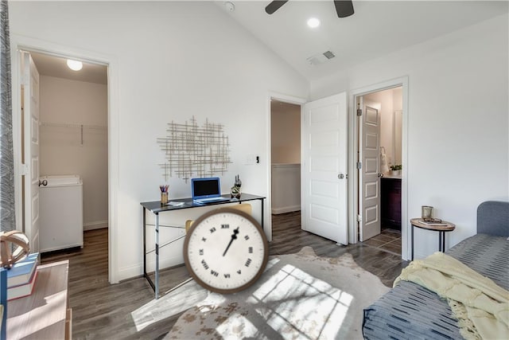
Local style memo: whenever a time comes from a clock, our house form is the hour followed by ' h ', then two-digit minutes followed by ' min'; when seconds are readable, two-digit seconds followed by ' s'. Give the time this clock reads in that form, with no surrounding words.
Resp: 1 h 05 min
